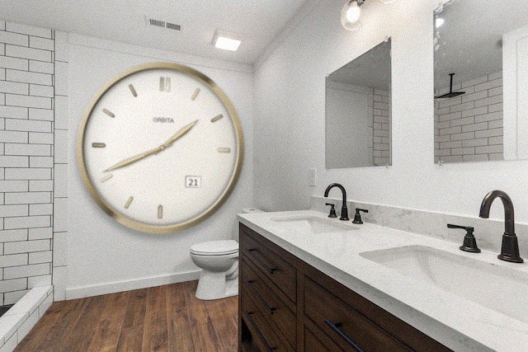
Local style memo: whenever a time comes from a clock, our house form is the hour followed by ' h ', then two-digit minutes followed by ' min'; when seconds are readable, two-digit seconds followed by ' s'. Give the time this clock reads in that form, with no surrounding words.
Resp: 1 h 41 min
